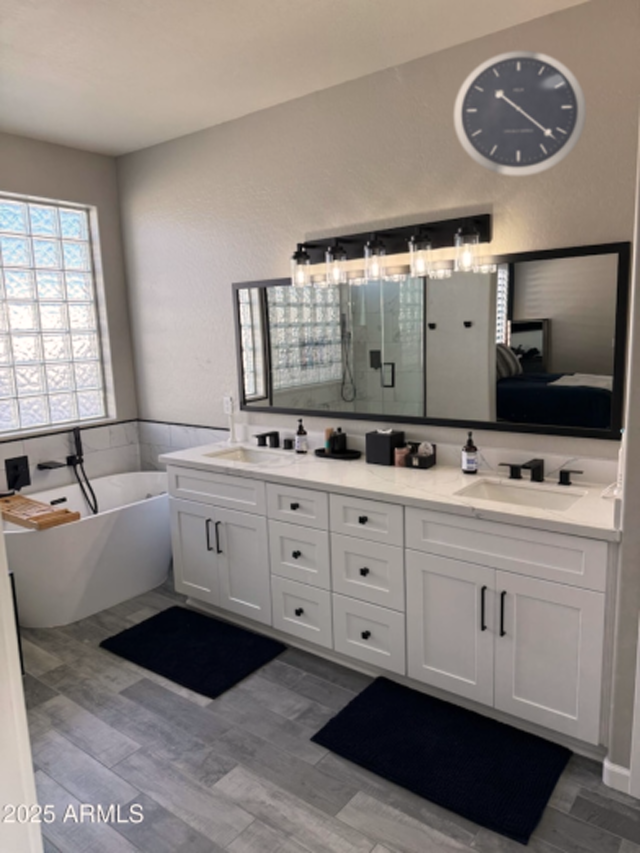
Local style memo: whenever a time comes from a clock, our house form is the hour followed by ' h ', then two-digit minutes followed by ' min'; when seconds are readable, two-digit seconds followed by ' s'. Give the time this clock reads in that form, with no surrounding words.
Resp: 10 h 22 min
